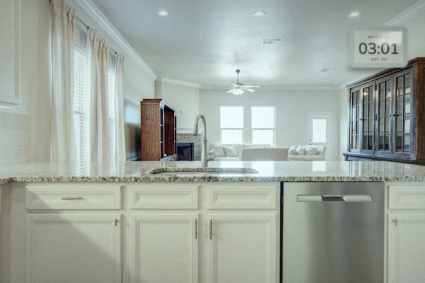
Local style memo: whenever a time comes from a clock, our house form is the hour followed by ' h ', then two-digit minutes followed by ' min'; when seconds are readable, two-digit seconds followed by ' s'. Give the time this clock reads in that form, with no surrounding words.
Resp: 3 h 01 min
